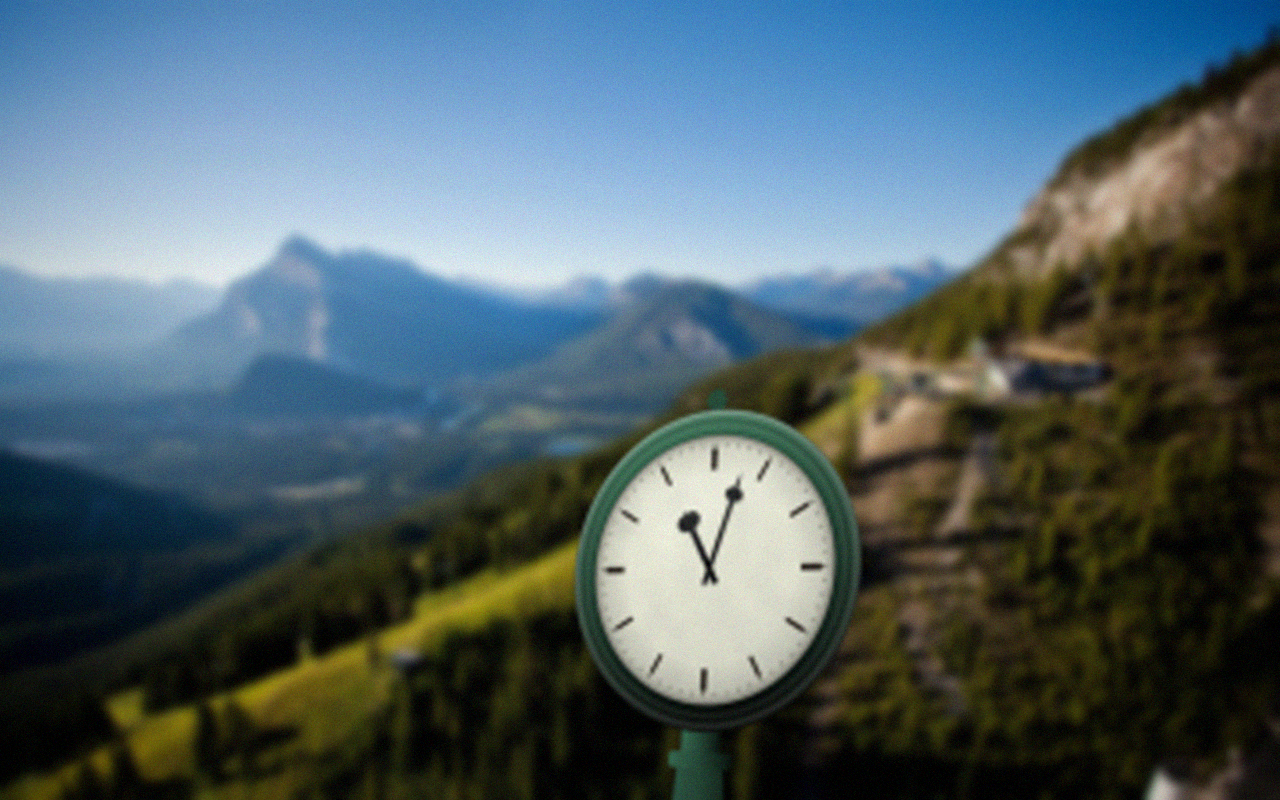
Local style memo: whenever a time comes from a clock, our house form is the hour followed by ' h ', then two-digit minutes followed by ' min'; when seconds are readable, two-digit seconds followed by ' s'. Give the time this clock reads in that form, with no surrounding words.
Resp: 11 h 03 min
